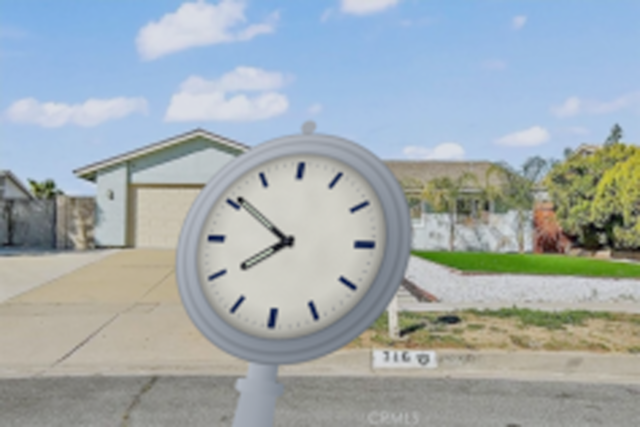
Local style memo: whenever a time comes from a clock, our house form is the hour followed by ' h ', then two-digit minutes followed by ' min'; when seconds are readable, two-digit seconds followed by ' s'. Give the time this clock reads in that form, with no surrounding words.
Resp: 7 h 51 min
